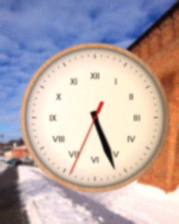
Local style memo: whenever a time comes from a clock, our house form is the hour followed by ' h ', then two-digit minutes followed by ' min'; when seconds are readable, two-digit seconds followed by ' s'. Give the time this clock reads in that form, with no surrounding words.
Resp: 5 h 26 min 34 s
